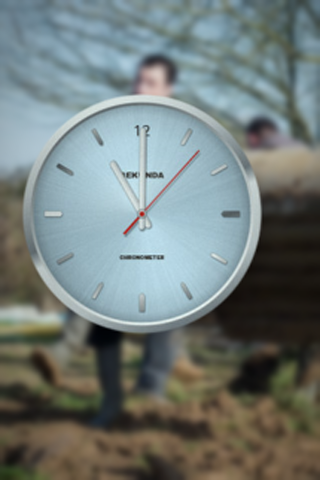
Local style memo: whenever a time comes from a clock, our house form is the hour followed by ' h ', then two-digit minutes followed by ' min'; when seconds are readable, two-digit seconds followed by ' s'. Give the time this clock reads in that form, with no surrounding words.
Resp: 11 h 00 min 07 s
